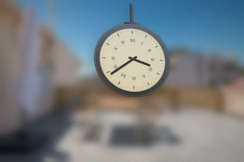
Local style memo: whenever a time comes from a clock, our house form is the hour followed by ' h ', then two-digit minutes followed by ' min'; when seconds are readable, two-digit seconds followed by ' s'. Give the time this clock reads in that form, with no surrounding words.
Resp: 3 h 39 min
